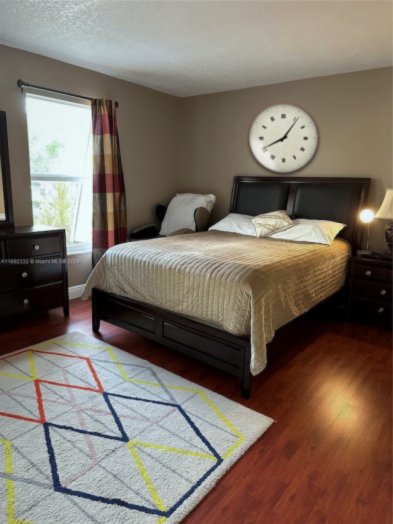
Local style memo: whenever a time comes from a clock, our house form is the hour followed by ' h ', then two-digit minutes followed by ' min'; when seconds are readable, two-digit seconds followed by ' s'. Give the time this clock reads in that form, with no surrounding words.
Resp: 8 h 06 min
